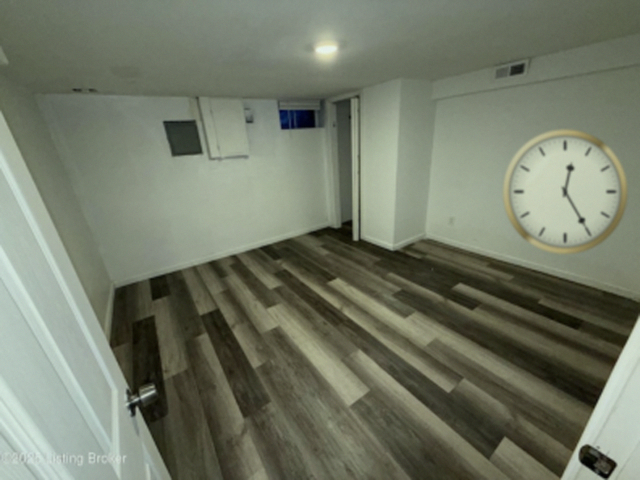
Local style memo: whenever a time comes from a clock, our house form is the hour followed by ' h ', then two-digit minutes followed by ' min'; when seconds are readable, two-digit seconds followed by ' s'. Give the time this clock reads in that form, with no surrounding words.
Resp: 12 h 25 min
